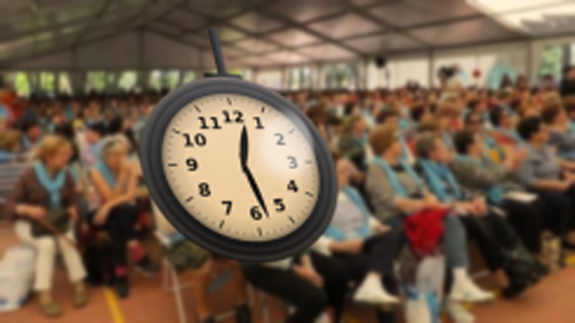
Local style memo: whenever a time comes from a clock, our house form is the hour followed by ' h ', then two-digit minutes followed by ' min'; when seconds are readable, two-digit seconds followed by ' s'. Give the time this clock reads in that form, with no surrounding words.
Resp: 12 h 28 min
